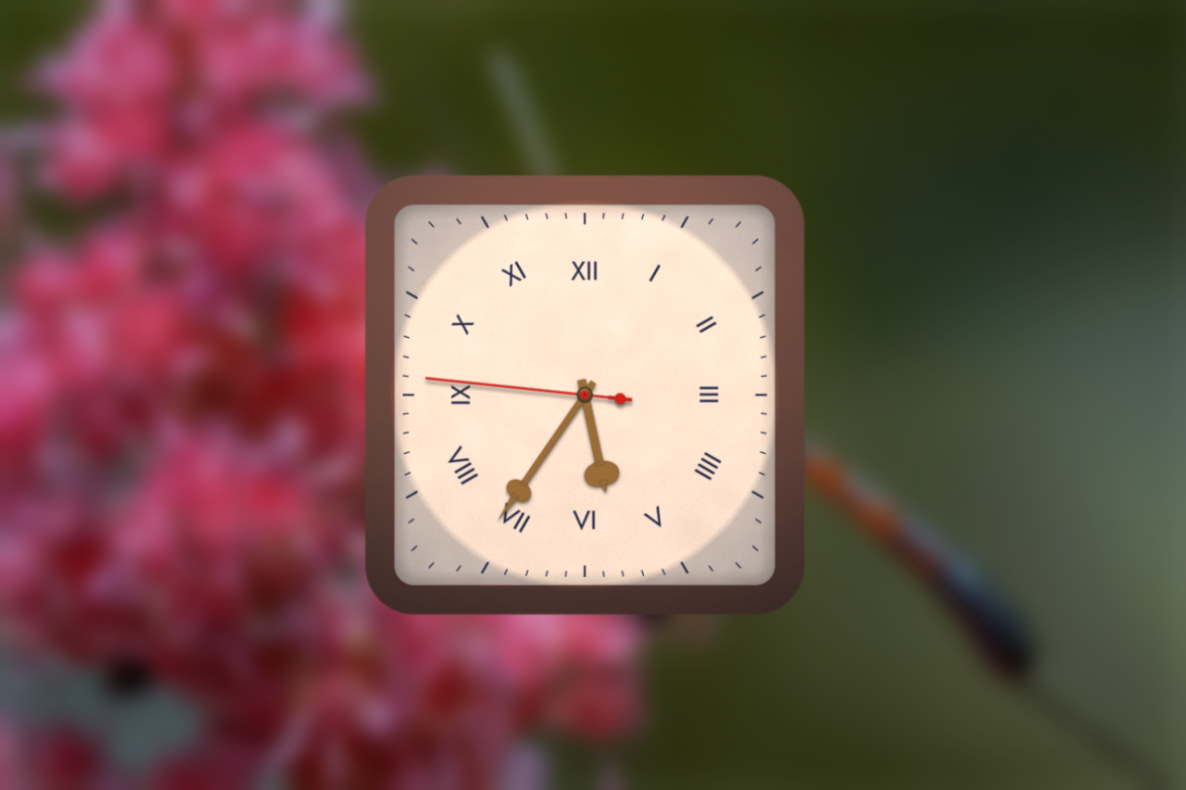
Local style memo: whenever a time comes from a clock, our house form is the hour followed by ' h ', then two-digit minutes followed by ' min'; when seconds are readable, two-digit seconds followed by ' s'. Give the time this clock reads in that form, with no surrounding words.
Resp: 5 h 35 min 46 s
